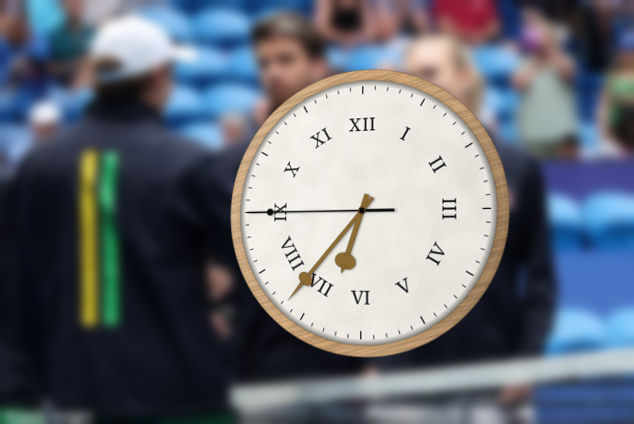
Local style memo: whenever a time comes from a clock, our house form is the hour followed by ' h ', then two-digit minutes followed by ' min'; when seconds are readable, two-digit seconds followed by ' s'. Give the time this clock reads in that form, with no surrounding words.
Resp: 6 h 36 min 45 s
